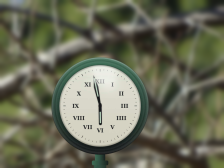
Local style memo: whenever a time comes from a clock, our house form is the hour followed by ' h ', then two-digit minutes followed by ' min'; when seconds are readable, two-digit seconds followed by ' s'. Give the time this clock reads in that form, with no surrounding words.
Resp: 5 h 58 min
